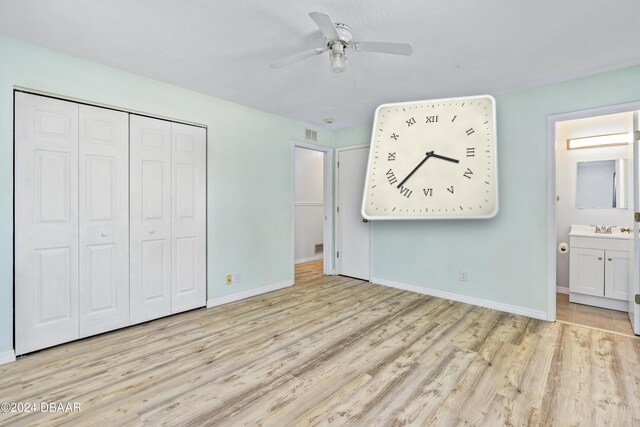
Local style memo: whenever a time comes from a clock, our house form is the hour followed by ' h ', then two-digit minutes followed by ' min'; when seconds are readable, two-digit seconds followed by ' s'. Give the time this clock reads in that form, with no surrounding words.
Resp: 3 h 37 min
